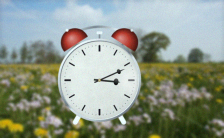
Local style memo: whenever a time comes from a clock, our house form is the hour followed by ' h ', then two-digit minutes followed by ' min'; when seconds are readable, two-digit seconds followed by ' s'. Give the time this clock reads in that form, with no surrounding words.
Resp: 3 h 11 min
